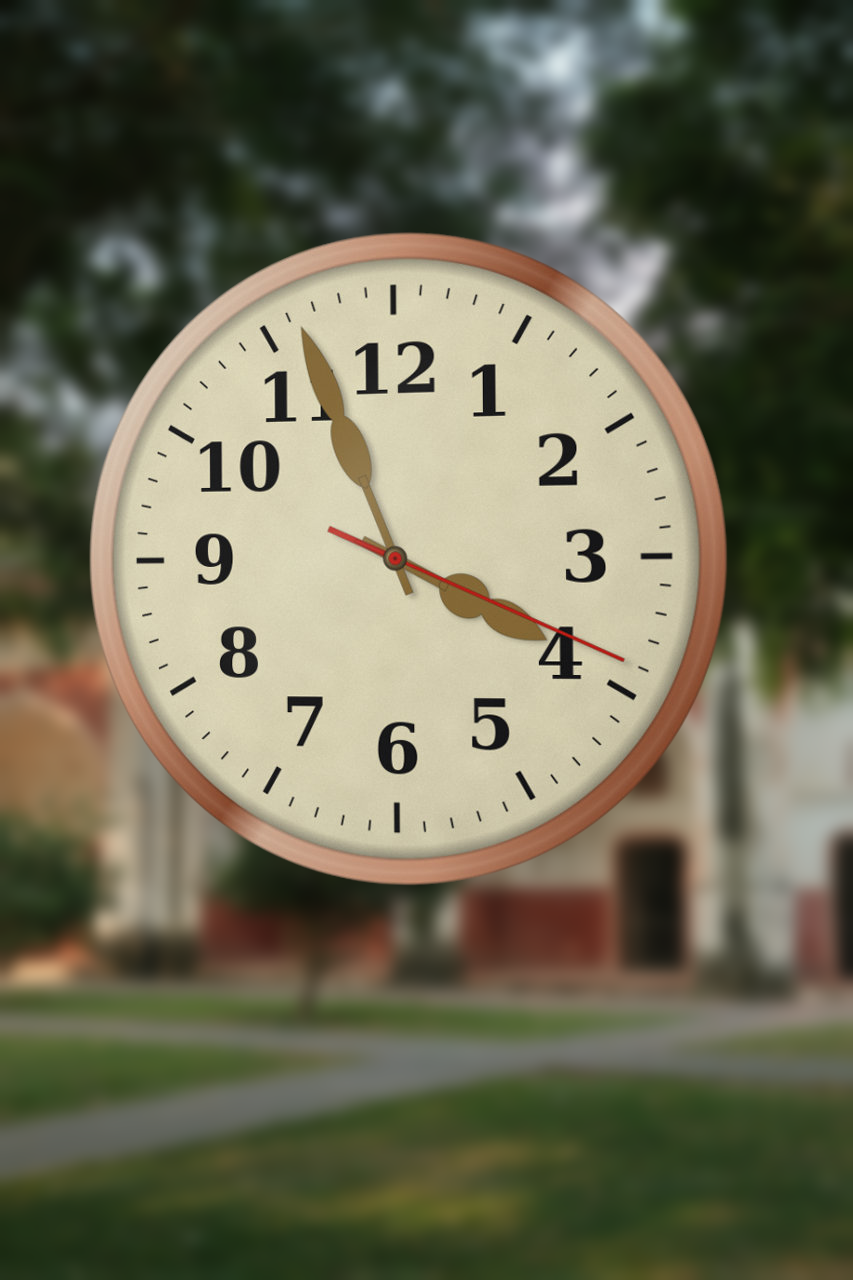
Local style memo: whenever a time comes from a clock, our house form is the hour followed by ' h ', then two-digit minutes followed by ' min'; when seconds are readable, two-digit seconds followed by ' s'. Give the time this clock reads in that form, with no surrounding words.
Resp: 3 h 56 min 19 s
